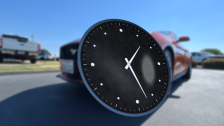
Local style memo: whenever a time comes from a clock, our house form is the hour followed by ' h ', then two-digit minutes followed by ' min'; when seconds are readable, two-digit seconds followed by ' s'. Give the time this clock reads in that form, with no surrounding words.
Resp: 1 h 27 min
